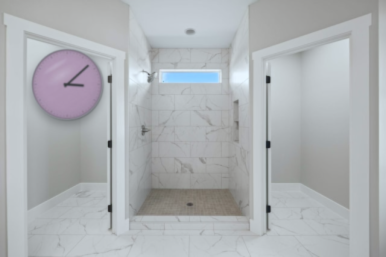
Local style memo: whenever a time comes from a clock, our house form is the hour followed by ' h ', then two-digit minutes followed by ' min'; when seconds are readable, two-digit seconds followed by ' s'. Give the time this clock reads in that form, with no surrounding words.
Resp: 3 h 08 min
